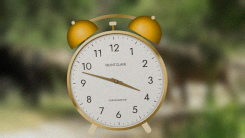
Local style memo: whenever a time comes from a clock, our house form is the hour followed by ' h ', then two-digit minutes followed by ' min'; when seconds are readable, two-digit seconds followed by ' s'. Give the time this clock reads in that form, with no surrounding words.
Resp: 3 h 48 min
